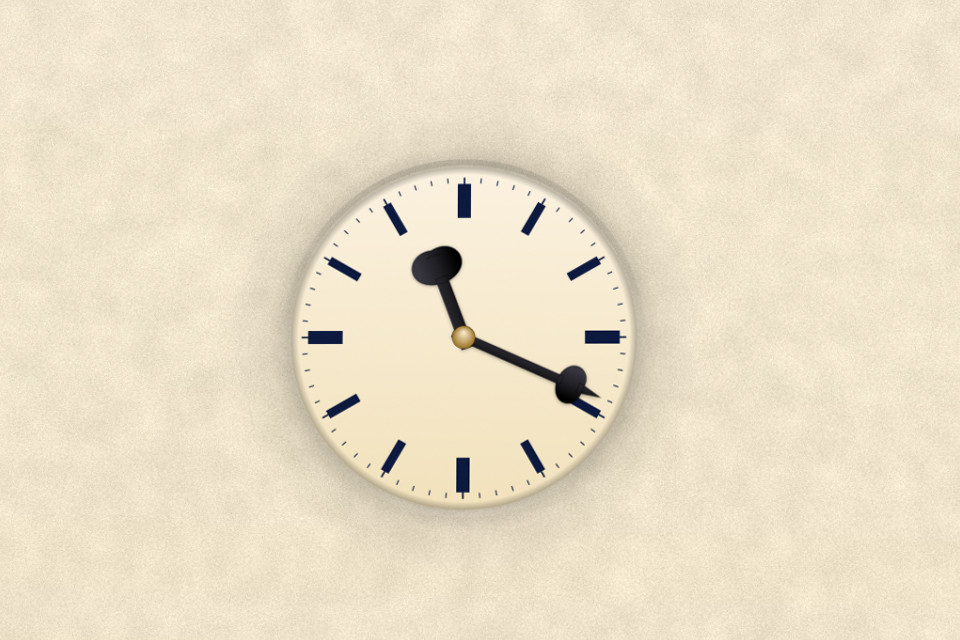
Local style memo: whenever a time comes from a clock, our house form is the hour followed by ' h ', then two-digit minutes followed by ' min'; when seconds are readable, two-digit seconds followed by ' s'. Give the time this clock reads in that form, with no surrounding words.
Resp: 11 h 19 min
